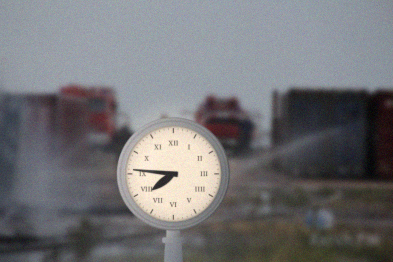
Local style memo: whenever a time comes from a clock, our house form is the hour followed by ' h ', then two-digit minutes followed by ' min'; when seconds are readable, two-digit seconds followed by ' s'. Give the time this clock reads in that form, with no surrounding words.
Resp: 7 h 46 min
